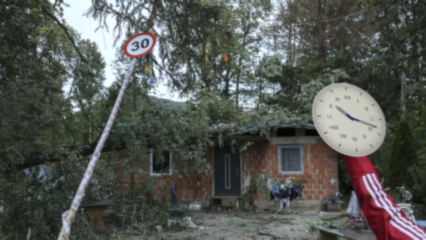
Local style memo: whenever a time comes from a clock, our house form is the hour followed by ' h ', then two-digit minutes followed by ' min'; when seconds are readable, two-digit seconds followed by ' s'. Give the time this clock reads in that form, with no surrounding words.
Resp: 10 h 18 min
